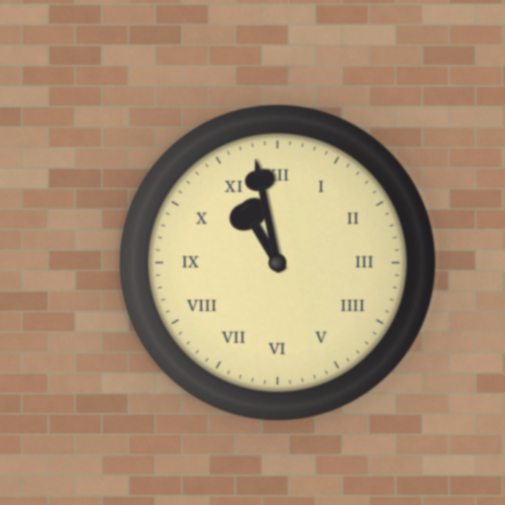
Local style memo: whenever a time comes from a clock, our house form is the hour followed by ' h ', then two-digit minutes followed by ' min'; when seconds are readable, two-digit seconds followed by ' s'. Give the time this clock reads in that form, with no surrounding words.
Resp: 10 h 58 min
